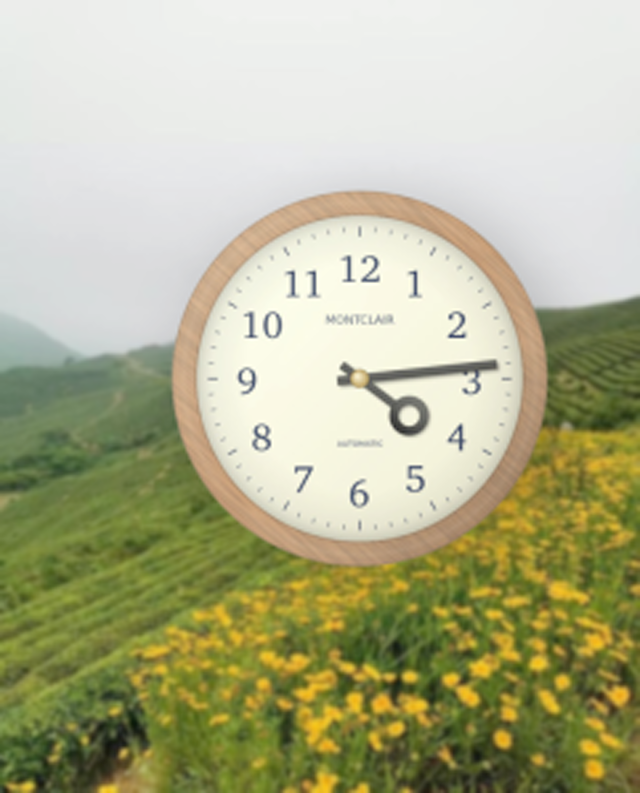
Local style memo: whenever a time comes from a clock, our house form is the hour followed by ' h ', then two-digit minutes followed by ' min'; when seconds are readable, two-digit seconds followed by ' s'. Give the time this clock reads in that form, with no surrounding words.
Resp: 4 h 14 min
